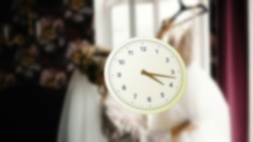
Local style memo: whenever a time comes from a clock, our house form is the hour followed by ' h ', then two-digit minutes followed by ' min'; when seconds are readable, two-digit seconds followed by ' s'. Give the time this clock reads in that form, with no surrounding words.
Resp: 4 h 17 min
